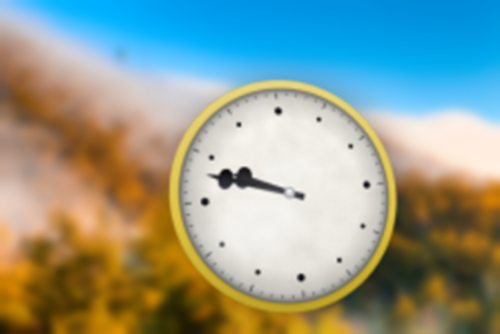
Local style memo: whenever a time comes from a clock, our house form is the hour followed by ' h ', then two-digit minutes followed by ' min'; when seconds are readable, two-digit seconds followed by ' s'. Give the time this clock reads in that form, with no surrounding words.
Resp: 9 h 48 min
